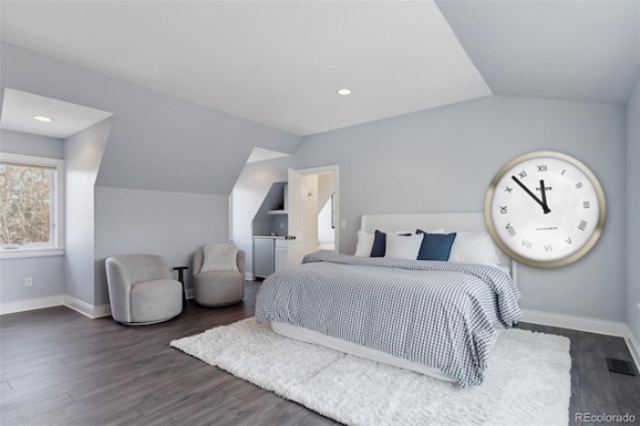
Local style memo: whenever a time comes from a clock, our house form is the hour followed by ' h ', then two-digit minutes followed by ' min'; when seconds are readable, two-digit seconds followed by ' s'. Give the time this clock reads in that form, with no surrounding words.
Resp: 11 h 53 min
